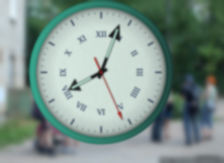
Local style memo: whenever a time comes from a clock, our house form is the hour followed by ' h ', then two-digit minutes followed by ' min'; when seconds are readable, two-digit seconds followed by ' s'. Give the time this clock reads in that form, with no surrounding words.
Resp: 8 h 03 min 26 s
